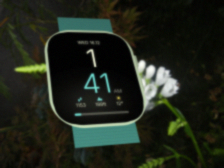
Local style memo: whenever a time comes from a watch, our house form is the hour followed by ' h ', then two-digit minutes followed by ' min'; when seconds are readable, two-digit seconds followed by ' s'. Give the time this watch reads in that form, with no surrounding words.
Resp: 1 h 41 min
